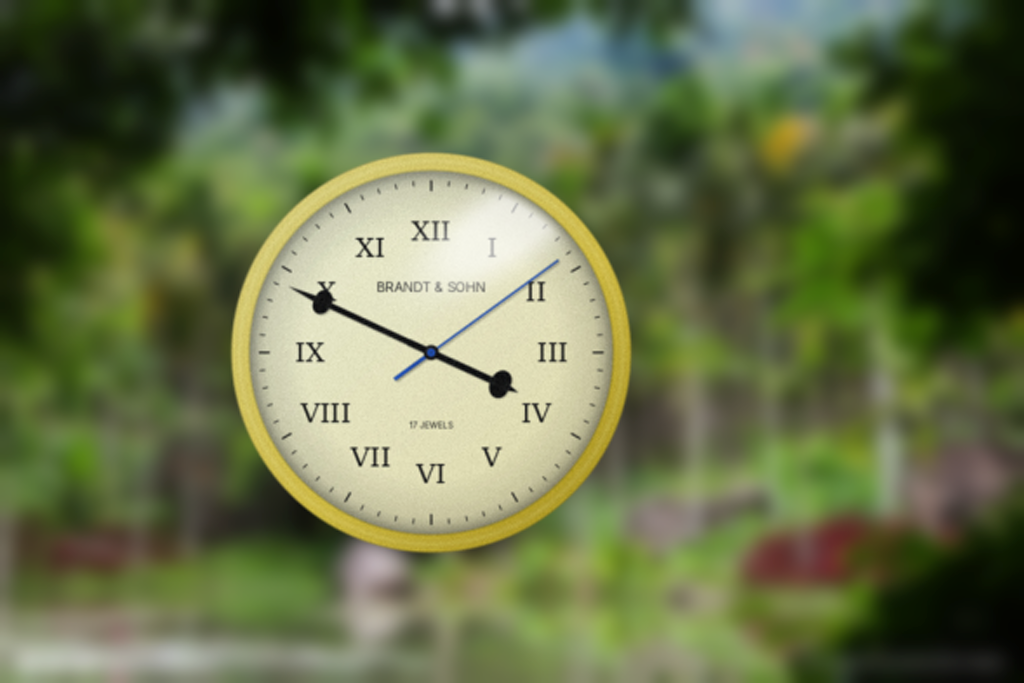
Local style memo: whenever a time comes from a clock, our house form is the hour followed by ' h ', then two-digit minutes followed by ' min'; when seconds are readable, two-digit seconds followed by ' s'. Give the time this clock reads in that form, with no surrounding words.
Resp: 3 h 49 min 09 s
